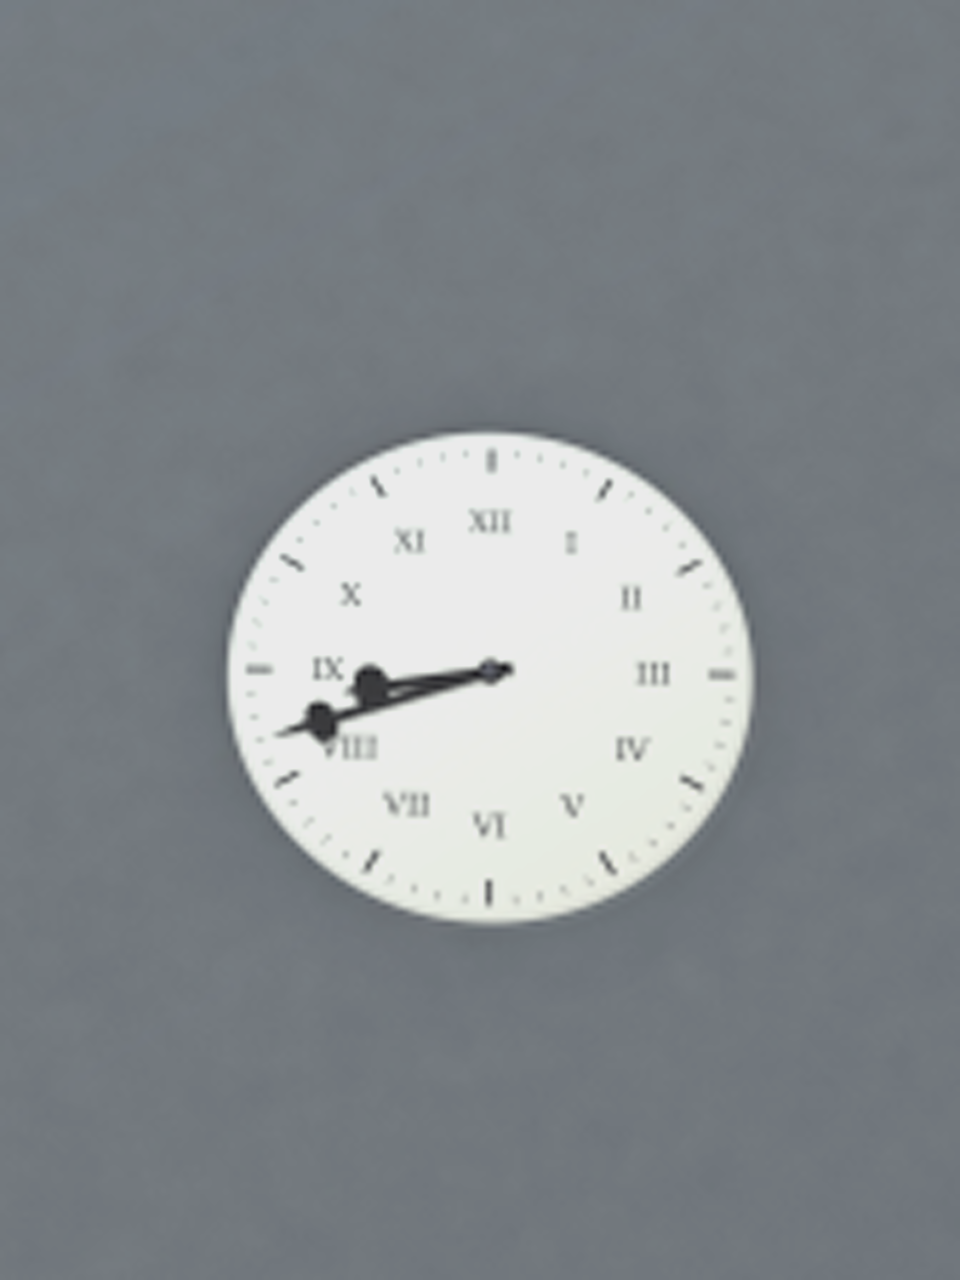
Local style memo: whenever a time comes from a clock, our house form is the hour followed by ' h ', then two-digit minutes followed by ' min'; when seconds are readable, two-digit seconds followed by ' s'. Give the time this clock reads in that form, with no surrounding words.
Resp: 8 h 42 min
